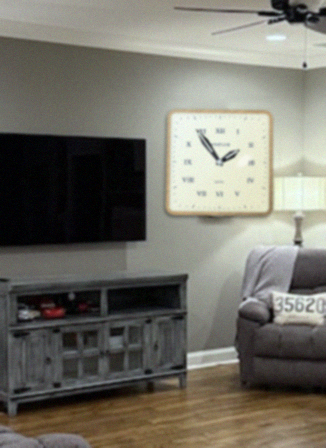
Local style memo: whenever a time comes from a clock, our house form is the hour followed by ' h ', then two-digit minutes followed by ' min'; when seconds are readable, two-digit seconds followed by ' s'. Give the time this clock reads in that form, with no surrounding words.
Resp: 1 h 54 min
